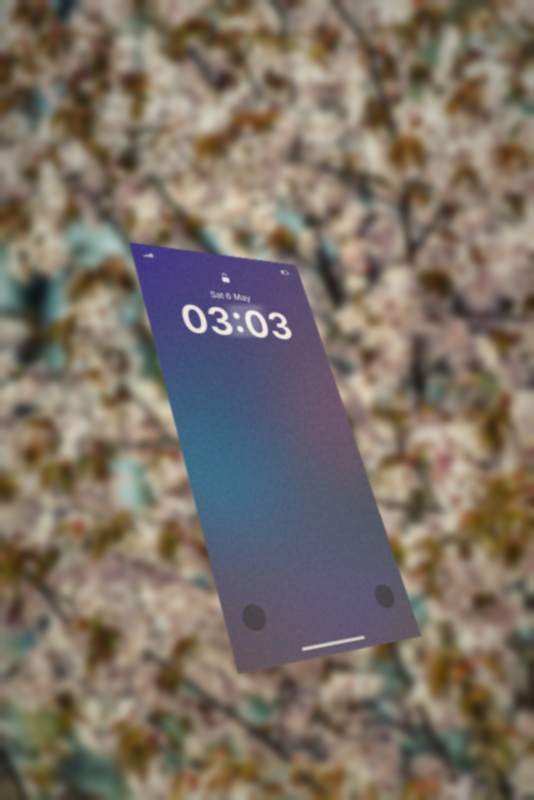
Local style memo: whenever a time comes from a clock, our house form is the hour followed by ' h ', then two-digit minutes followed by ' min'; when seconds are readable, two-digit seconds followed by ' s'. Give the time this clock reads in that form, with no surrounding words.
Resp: 3 h 03 min
